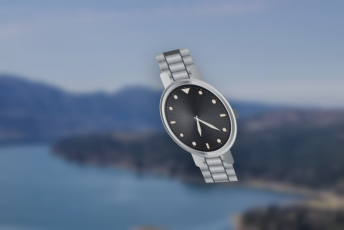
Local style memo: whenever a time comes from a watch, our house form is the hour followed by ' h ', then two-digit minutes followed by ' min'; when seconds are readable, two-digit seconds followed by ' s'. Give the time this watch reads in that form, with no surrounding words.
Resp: 6 h 21 min
